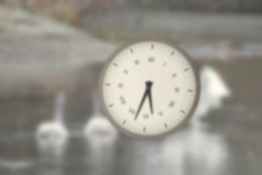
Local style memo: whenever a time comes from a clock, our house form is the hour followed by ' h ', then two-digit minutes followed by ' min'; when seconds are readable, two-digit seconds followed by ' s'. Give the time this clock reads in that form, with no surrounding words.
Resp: 5 h 33 min
